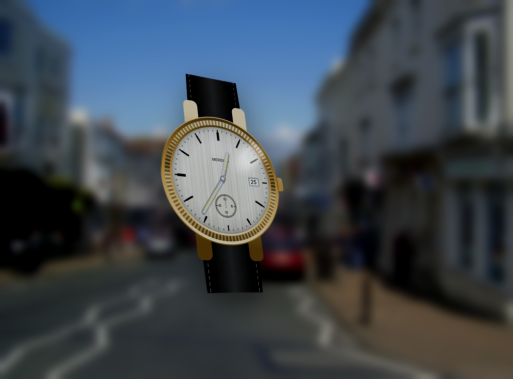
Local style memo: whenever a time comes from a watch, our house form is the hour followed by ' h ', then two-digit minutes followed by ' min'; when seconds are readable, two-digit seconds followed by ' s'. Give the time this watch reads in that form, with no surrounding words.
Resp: 12 h 36 min
